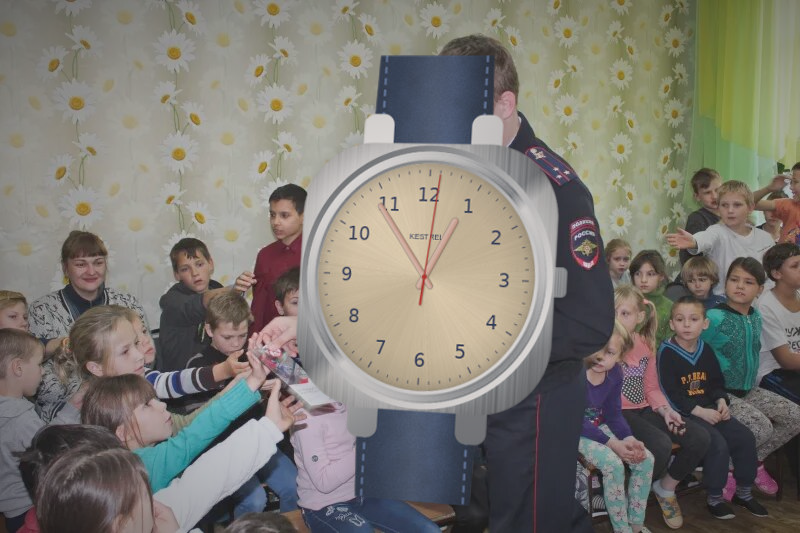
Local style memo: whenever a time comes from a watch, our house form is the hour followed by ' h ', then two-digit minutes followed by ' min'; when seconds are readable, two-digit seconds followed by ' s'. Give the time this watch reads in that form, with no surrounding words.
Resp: 12 h 54 min 01 s
